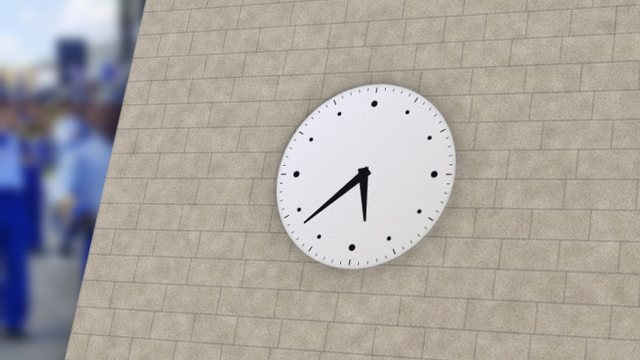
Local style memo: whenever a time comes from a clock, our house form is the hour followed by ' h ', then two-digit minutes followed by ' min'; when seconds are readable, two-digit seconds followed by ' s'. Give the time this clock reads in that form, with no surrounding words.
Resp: 5 h 38 min
